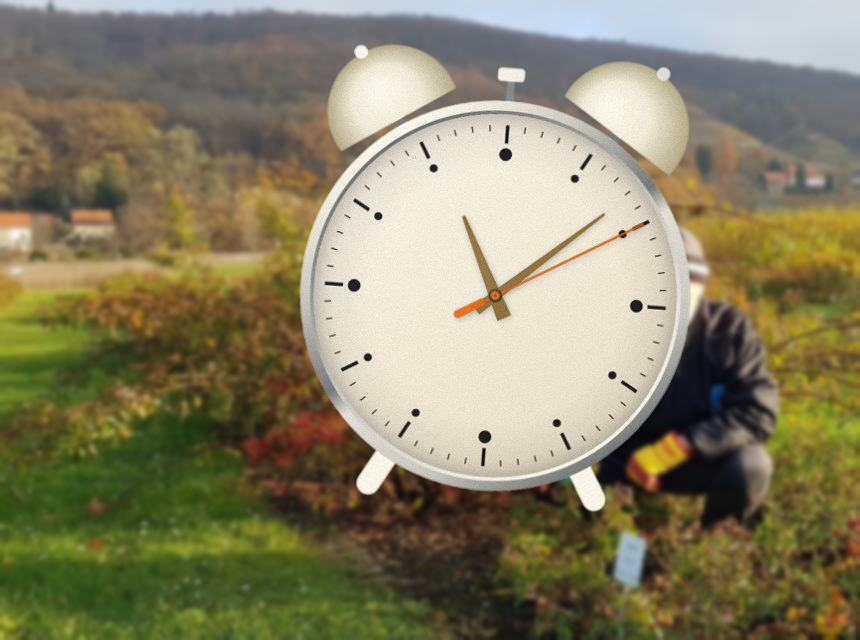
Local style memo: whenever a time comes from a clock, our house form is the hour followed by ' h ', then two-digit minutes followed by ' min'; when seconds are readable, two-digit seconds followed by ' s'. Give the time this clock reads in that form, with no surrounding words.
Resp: 11 h 08 min 10 s
